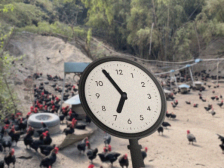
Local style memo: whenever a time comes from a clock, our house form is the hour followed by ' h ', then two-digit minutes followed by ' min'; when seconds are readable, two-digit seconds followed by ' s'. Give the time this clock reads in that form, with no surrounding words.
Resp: 6 h 55 min
